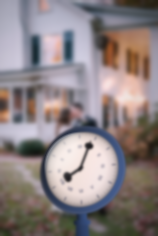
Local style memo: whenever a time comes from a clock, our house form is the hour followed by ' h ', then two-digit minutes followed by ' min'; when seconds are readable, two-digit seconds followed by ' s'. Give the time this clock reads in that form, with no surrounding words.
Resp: 8 h 04 min
